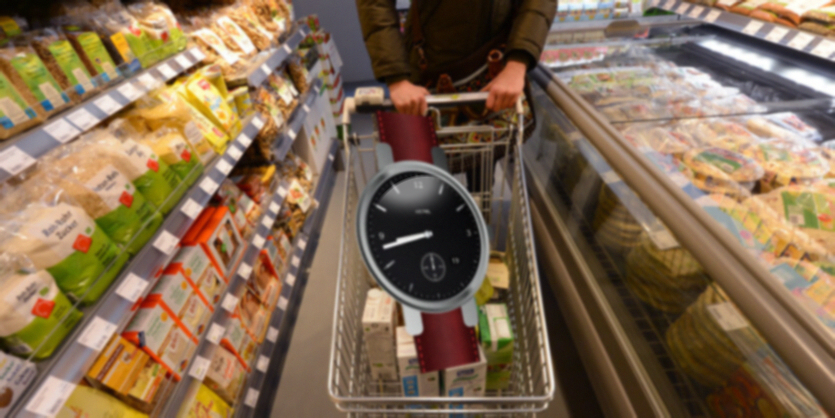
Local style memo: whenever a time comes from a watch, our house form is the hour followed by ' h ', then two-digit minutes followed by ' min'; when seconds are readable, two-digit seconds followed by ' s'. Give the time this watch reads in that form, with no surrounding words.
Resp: 8 h 43 min
